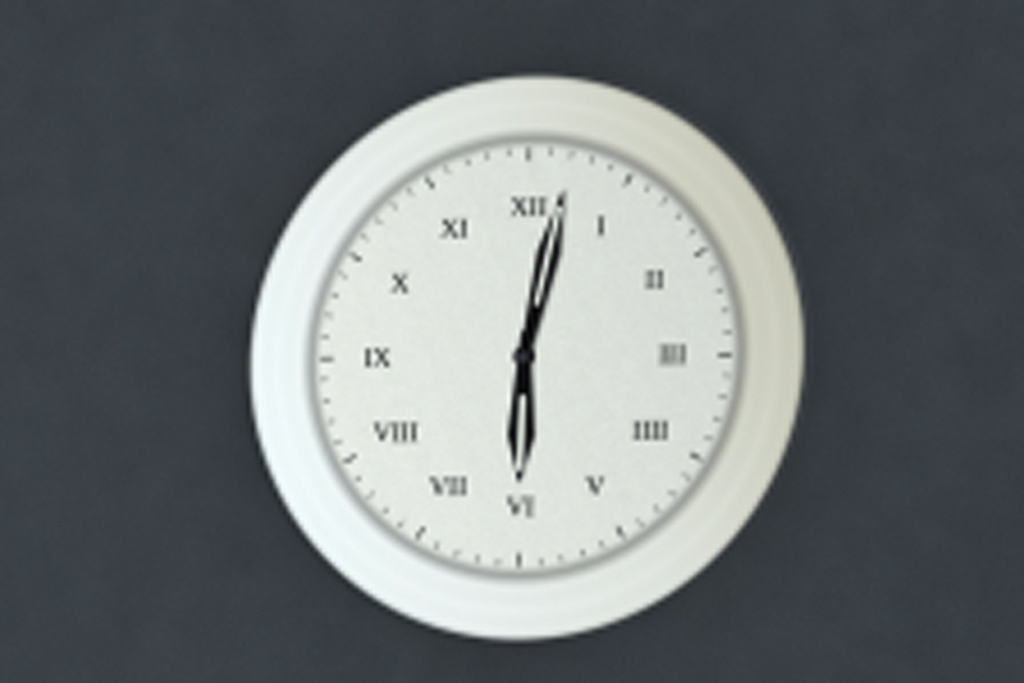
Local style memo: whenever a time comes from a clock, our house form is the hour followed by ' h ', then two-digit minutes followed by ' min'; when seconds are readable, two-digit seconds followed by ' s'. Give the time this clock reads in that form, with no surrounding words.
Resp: 6 h 02 min
